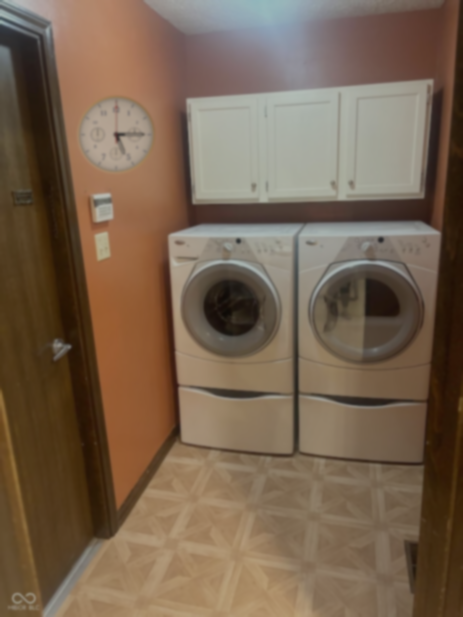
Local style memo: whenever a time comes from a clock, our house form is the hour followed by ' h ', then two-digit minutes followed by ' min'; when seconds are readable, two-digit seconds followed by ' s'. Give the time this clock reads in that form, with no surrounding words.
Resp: 5 h 15 min
